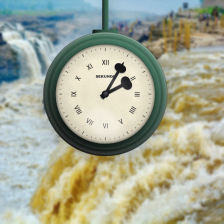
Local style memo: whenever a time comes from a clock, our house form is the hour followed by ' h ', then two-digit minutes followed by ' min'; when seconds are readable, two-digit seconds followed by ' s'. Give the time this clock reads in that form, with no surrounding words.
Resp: 2 h 05 min
